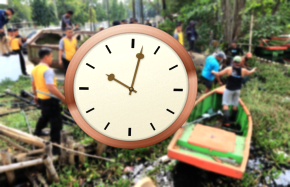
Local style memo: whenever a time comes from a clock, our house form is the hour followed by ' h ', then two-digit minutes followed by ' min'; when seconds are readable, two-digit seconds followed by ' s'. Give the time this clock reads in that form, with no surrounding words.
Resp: 10 h 02 min
